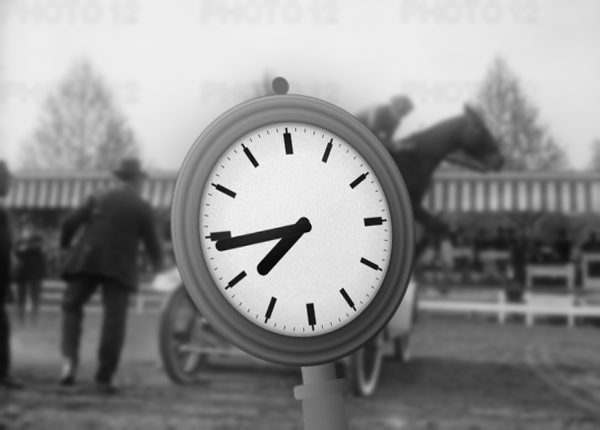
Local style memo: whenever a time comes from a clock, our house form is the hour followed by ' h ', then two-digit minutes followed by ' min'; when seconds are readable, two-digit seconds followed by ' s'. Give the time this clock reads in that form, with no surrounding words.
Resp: 7 h 44 min
